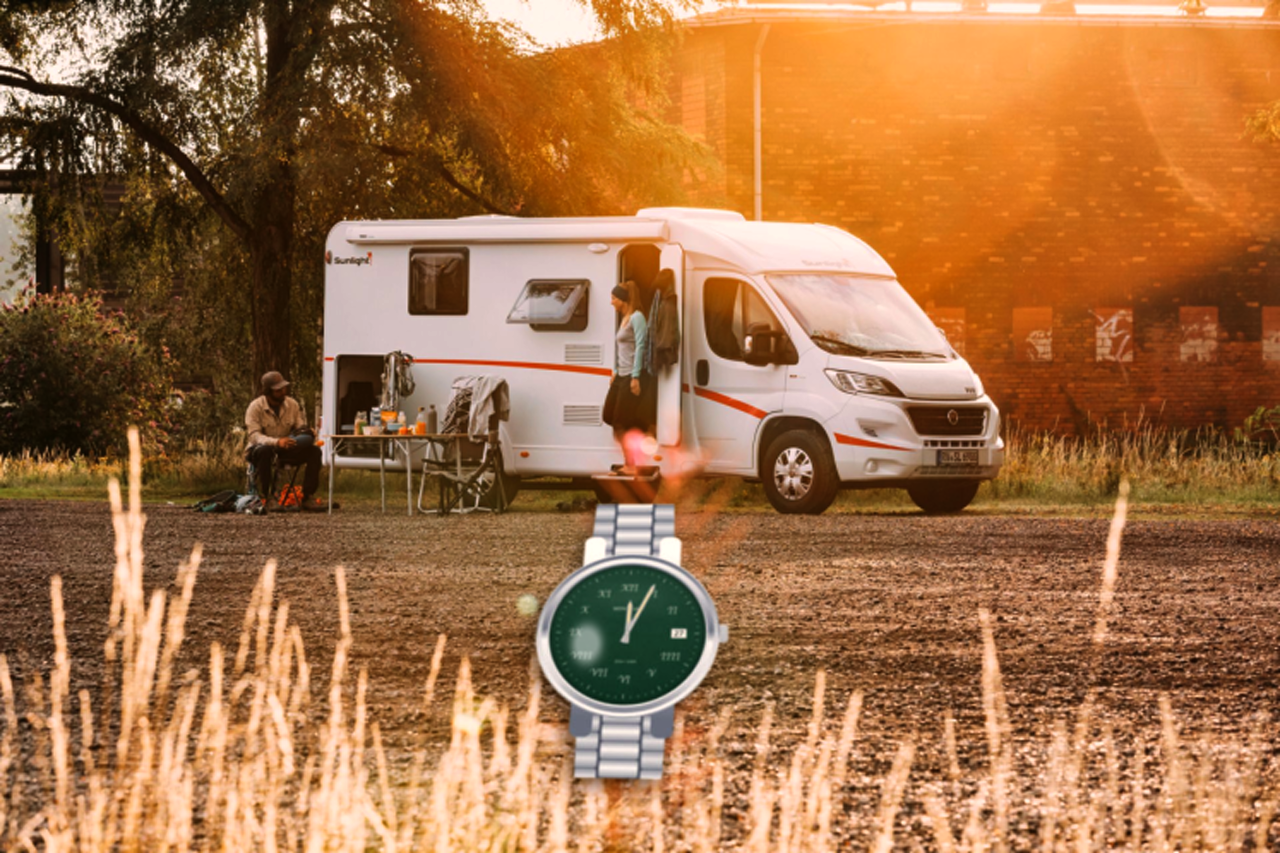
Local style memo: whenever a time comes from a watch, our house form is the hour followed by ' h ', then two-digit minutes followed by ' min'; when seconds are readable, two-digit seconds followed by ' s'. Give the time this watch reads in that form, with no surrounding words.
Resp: 12 h 04 min
